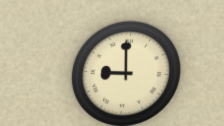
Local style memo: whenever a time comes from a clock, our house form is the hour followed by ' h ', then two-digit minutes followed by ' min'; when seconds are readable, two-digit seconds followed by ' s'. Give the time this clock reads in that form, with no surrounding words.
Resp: 8 h 59 min
